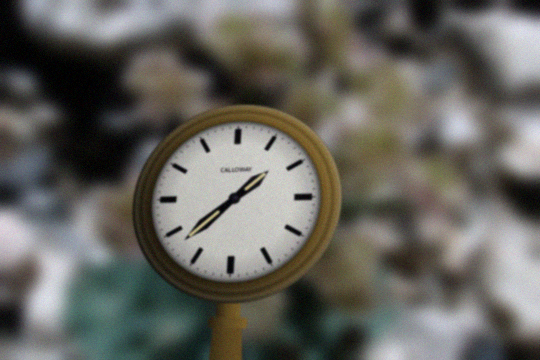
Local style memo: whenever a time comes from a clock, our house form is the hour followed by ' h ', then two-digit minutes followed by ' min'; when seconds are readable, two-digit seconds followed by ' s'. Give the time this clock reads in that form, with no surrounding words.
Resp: 1 h 38 min
